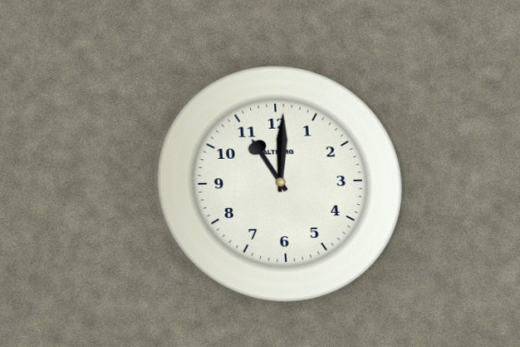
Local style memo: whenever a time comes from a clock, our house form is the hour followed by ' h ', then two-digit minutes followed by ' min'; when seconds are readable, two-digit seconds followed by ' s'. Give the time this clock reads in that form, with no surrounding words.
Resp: 11 h 01 min
